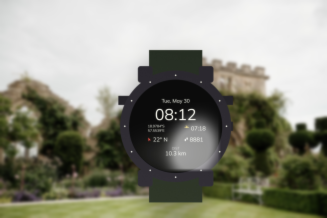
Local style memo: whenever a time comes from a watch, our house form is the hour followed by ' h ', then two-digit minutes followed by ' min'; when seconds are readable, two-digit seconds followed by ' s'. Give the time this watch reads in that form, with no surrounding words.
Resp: 8 h 12 min
